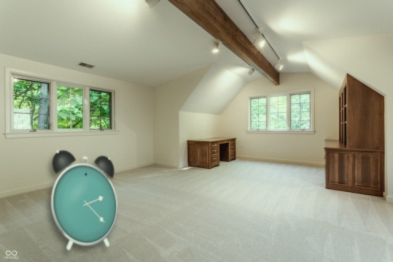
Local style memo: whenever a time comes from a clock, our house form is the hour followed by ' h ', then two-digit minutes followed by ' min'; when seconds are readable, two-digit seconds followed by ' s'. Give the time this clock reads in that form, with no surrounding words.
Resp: 2 h 22 min
